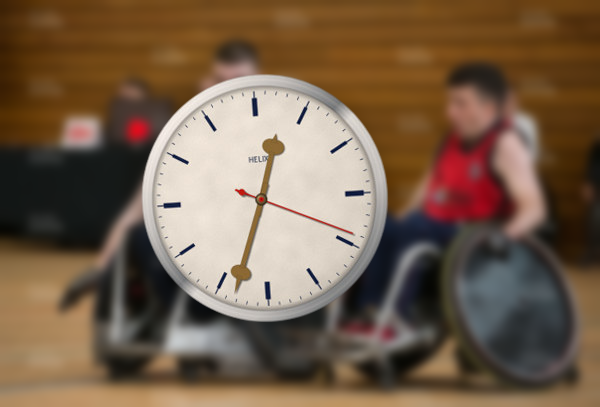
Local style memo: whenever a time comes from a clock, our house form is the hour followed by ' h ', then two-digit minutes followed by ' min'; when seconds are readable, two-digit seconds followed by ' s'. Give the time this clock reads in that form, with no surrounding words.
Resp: 12 h 33 min 19 s
